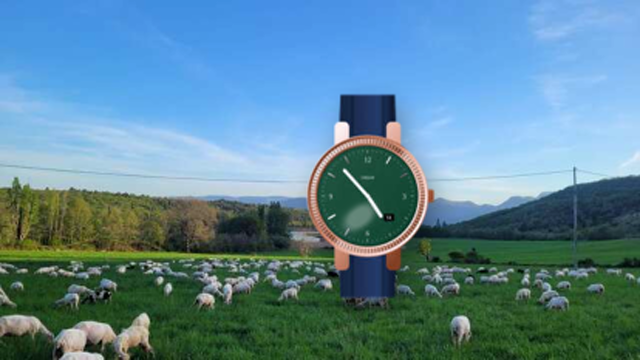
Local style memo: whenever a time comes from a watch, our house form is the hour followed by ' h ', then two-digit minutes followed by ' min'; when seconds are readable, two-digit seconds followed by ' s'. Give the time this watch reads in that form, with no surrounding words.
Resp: 4 h 53 min
